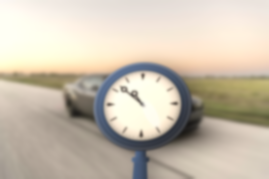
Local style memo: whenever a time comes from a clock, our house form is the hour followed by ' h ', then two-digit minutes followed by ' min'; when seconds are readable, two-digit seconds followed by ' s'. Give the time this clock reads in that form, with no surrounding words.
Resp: 10 h 52 min
